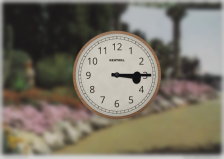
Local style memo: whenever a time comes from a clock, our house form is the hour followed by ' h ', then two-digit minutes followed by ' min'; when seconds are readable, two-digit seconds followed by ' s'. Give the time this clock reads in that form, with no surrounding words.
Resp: 3 h 15 min
